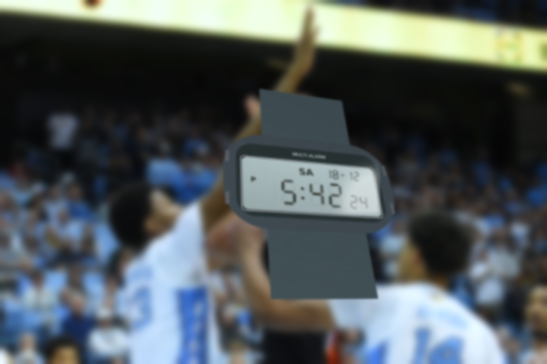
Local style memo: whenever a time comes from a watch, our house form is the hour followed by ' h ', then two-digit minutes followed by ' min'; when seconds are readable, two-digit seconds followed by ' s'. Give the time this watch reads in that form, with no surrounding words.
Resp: 5 h 42 min 24 s
